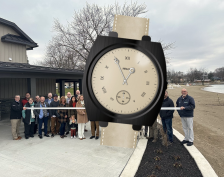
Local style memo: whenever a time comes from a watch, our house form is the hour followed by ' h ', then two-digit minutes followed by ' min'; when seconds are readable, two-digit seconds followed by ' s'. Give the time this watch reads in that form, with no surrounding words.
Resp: 12 h 55 min
